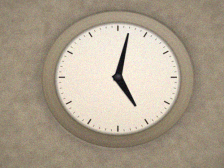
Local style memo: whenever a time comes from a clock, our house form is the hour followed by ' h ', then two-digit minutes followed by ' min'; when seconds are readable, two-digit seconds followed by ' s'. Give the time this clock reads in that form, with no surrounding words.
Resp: 5 h 02 min
